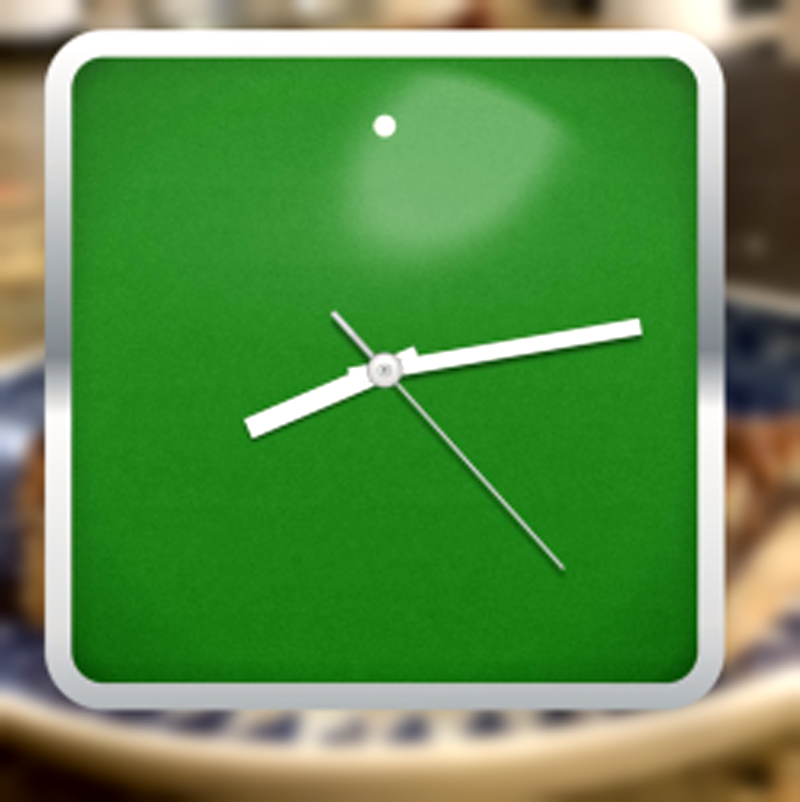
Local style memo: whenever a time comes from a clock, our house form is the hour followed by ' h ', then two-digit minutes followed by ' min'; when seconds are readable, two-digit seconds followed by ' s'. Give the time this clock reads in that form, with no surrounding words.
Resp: 8 h 13 min 23 s
